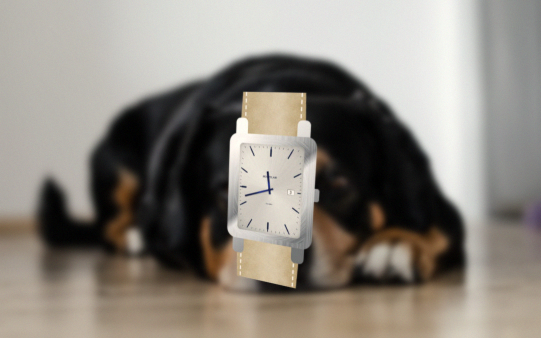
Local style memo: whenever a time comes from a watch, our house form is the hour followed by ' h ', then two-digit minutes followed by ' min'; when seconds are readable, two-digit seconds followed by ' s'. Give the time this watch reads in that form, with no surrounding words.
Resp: 11 h 42 min
